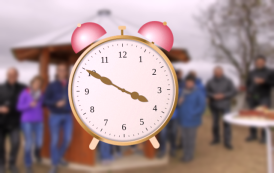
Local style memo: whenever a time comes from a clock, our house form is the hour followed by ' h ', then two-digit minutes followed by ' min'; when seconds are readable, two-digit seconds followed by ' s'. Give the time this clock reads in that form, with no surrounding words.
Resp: 3 h 50 min
